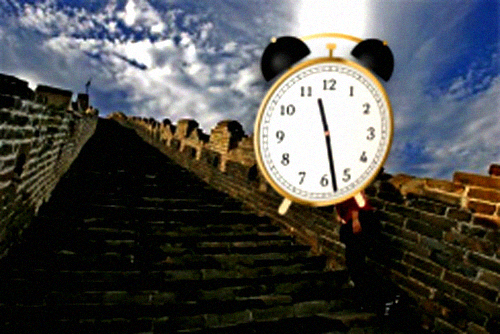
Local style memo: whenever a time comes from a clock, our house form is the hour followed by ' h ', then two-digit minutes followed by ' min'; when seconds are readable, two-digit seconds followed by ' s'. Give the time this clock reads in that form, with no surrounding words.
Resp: 11 h 28 min
